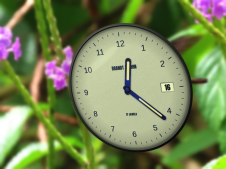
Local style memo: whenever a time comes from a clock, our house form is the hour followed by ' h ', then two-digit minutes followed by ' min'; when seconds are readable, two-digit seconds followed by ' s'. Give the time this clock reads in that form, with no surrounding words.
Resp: 12 h 22 min
